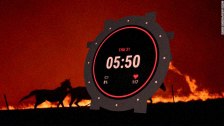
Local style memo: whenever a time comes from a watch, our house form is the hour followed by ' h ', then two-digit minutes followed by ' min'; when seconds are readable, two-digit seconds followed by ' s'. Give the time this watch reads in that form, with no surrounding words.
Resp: 5 h 50 min
